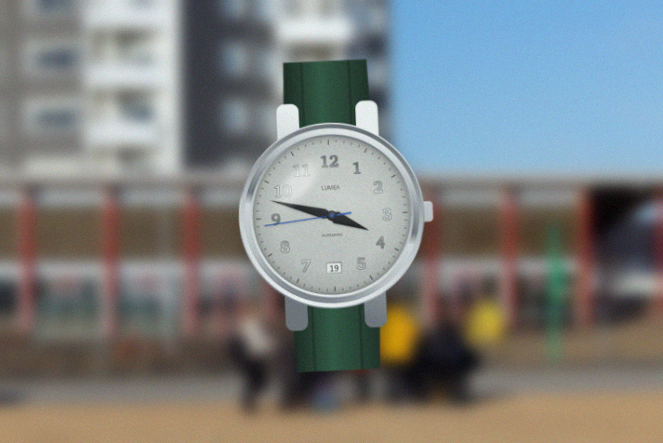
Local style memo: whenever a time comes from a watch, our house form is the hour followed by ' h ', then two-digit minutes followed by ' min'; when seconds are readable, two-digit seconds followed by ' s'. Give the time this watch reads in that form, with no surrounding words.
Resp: 3 h 47 min 44 s
